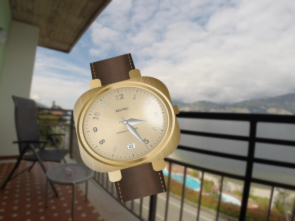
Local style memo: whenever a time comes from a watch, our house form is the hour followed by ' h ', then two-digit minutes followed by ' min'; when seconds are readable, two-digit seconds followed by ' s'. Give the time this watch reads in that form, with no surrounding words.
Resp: 3 h 26 min
